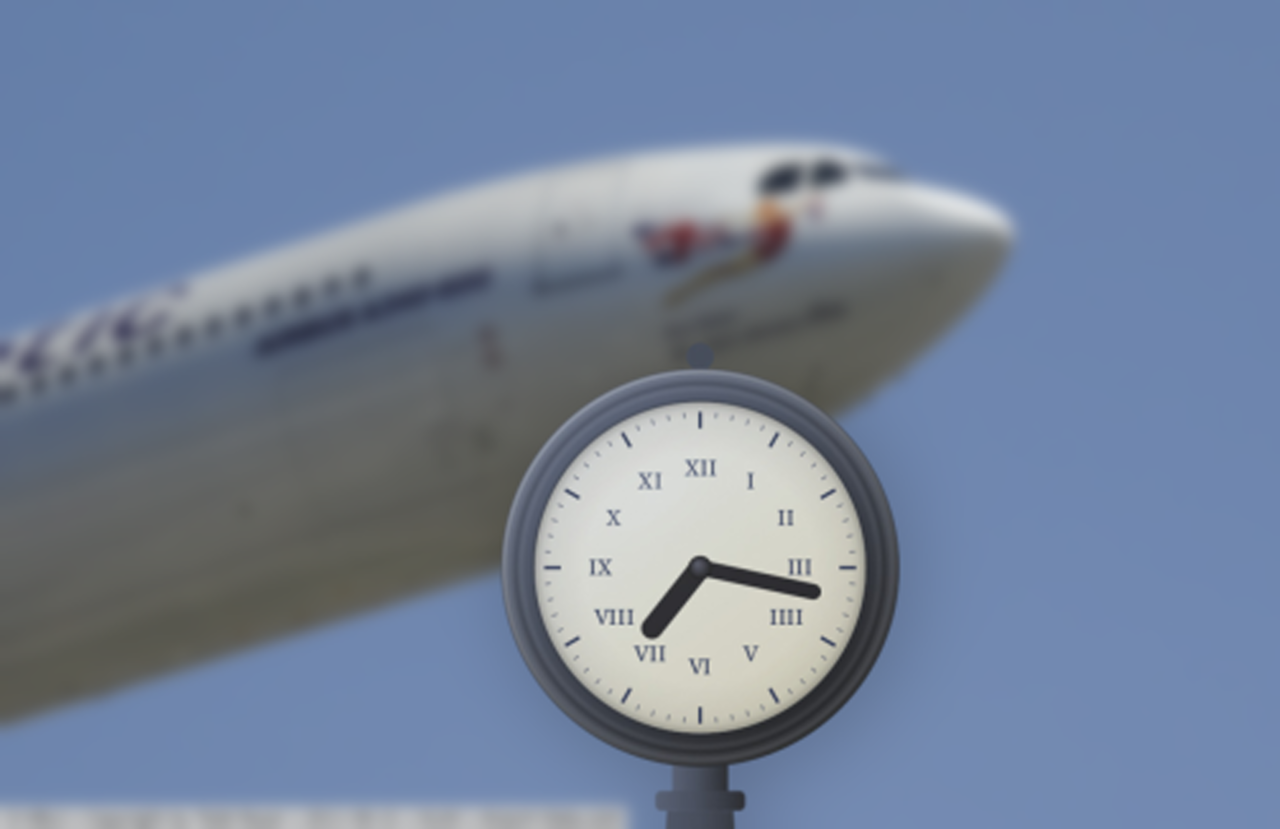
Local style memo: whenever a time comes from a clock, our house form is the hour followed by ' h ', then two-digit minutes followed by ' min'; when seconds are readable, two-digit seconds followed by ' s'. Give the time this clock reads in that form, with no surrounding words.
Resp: 7 h 17 min
